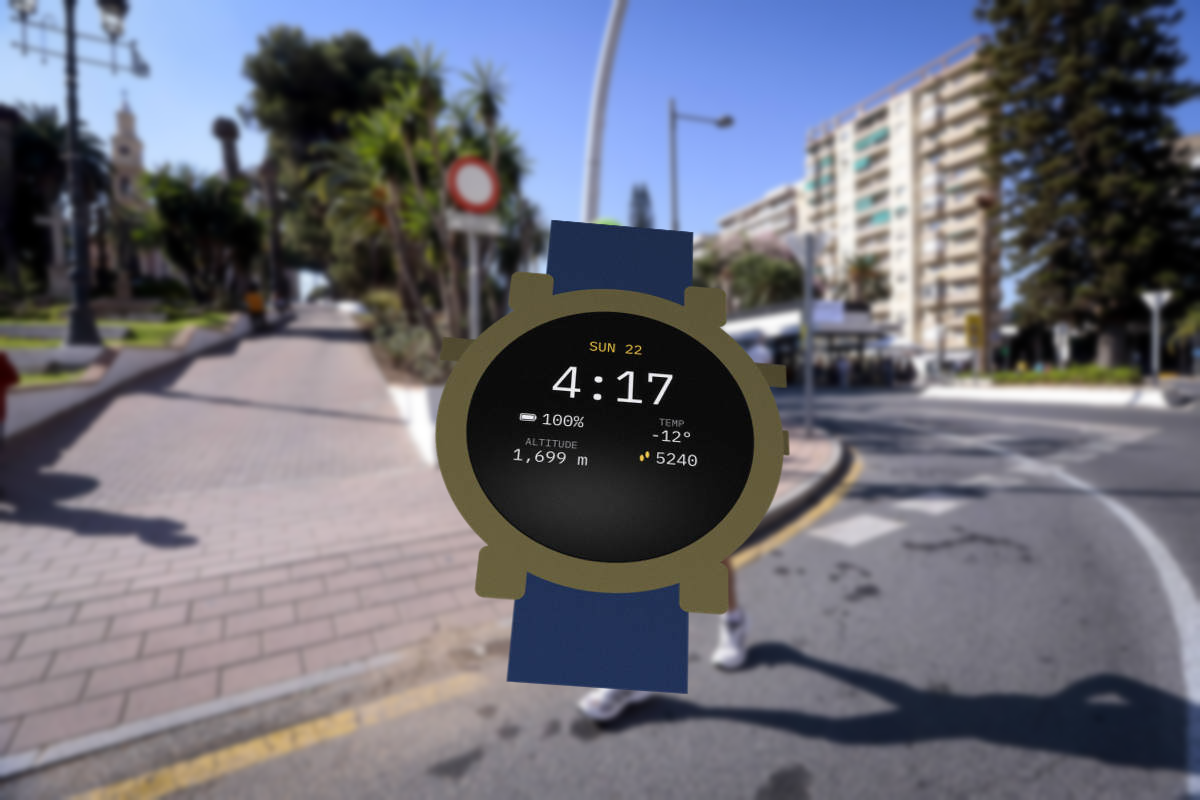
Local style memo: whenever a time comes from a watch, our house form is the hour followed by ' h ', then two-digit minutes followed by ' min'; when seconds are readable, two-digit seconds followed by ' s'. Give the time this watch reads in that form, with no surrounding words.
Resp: 4 h 17 min
